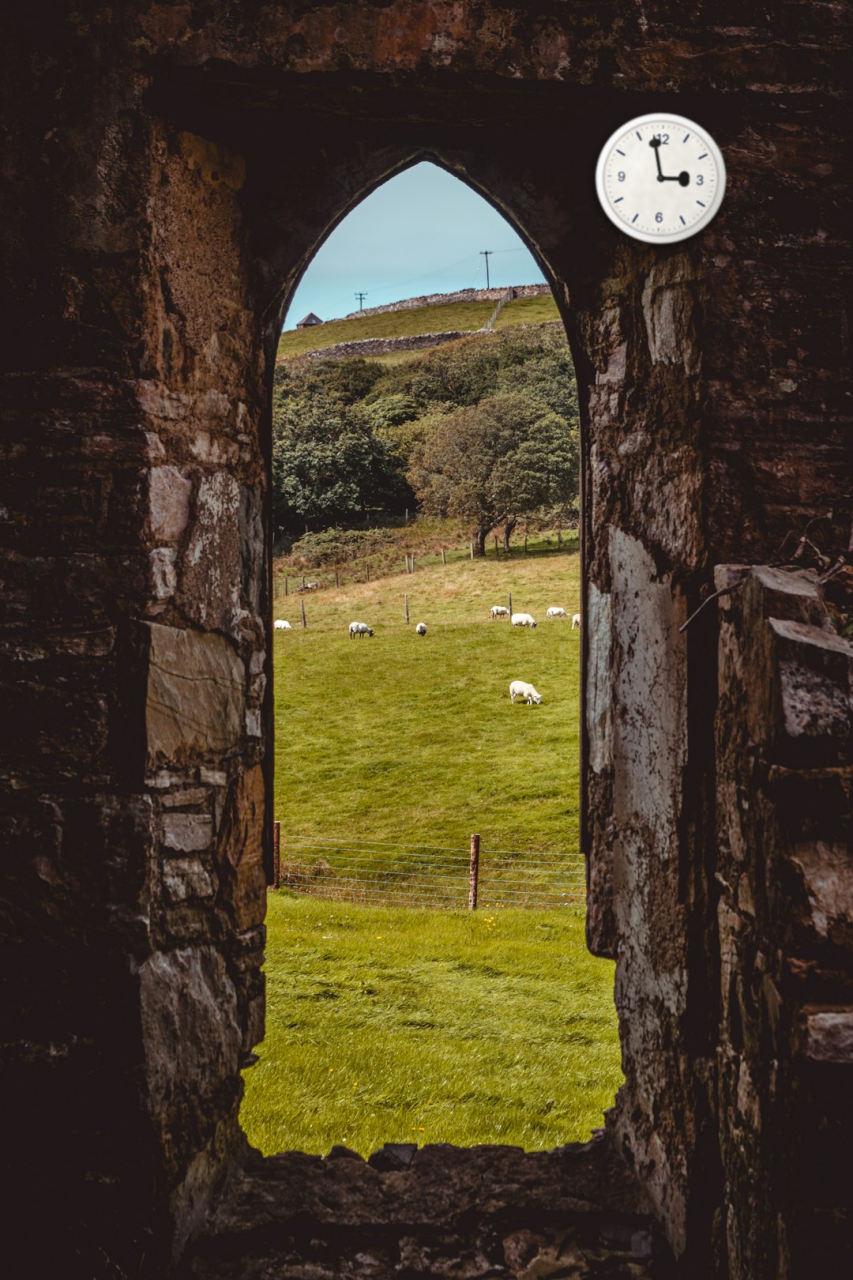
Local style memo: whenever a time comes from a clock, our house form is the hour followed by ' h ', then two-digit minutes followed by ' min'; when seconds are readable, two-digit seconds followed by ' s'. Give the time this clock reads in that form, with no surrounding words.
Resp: 2 h 58 min
